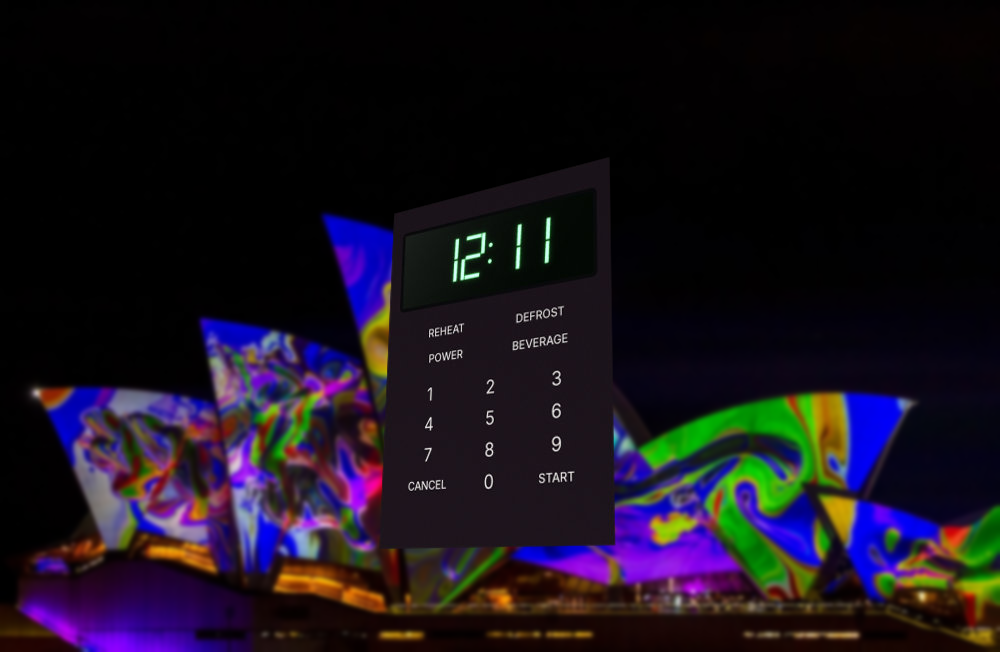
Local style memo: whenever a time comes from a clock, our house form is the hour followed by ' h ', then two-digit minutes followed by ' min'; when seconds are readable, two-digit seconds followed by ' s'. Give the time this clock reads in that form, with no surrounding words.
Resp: 12 h 11 min
